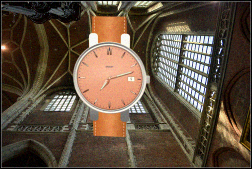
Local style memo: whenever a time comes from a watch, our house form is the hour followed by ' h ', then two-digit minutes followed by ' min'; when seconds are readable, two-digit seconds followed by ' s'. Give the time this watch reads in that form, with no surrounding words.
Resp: 7 h 12 min
